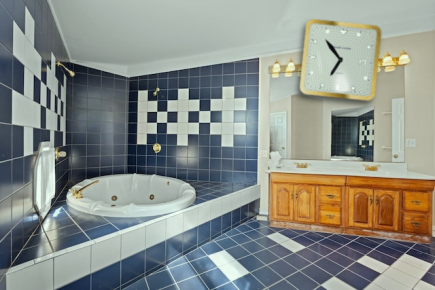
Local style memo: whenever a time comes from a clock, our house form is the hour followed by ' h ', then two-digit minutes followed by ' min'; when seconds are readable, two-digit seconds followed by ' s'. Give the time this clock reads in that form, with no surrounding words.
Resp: 6 h 53 min
